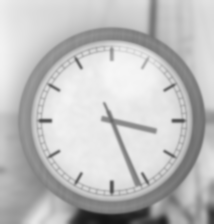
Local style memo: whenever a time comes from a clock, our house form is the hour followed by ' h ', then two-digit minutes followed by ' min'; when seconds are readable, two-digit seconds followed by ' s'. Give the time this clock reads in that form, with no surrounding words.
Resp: 3 h 26 min 26 s
